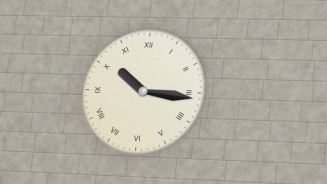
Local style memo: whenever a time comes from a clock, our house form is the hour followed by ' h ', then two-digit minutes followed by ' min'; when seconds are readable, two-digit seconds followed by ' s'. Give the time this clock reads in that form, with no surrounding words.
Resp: 10 h 16 min
